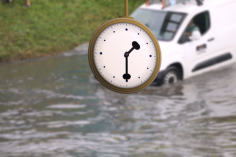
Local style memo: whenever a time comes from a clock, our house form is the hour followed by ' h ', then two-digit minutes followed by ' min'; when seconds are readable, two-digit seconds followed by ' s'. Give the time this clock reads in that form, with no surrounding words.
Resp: 1 h 30 min
